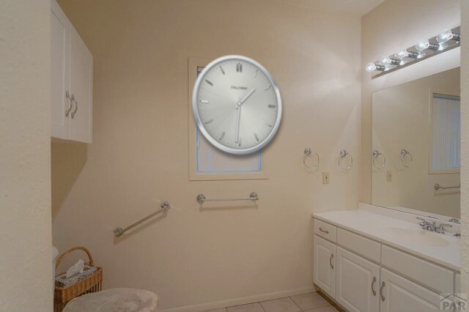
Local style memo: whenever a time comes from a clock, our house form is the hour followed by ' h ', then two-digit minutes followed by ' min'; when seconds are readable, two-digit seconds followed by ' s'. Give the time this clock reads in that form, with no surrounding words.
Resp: 1 h 31 min
